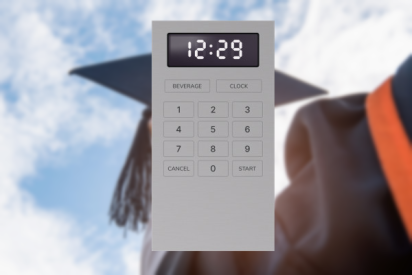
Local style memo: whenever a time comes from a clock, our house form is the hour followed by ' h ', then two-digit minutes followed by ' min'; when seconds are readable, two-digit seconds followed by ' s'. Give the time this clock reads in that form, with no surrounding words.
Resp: 12 h 29 min
